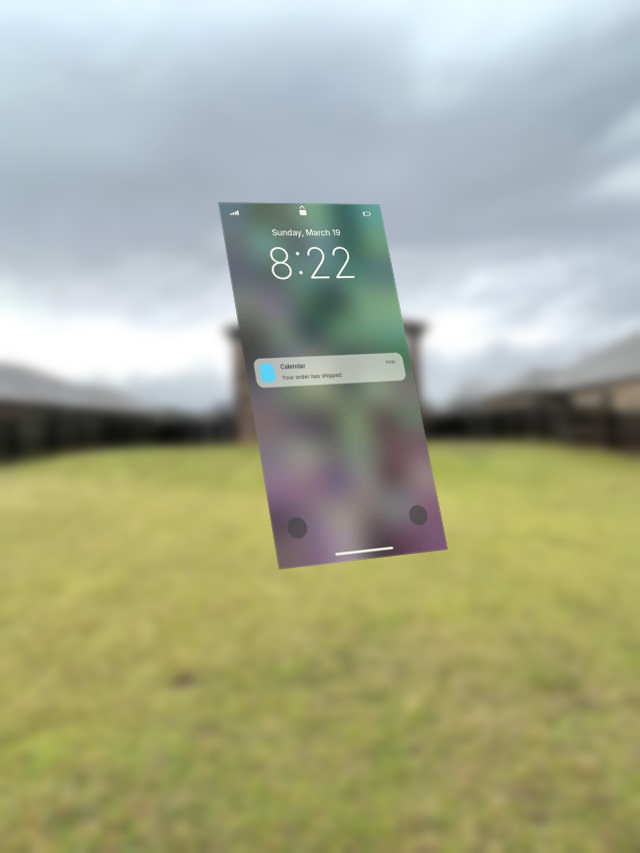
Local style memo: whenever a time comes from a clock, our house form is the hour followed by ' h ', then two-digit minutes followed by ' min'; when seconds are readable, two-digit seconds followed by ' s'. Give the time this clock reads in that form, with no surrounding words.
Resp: 8 h 22 min
